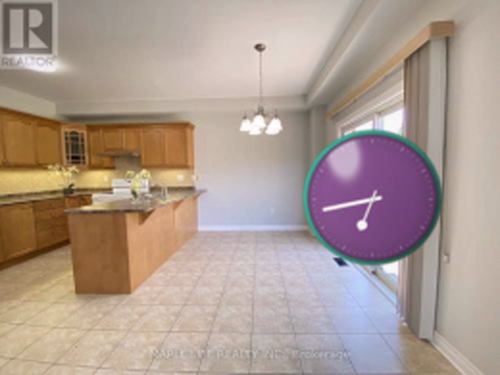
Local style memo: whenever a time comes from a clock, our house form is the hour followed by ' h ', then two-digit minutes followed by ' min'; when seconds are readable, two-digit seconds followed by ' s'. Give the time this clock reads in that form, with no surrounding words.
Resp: 6 h 43 min
